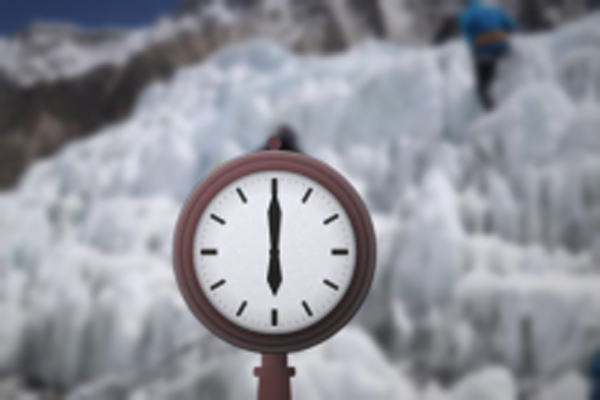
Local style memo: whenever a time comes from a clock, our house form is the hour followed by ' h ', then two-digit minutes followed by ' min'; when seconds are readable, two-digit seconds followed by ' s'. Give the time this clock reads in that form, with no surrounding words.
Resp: 6 h 00 min
